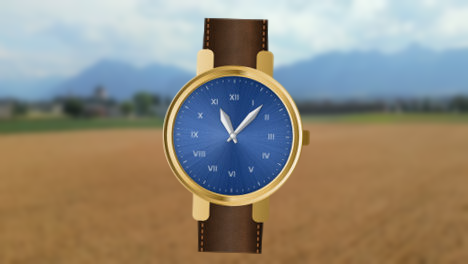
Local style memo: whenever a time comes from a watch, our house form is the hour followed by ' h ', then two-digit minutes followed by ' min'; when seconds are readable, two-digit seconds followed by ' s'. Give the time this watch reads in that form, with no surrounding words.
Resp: 11 h 07 min
